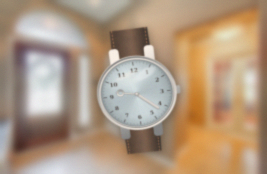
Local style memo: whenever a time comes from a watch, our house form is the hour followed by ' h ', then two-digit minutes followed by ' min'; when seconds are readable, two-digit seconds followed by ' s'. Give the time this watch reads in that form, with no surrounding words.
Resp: 9 h 22 min
